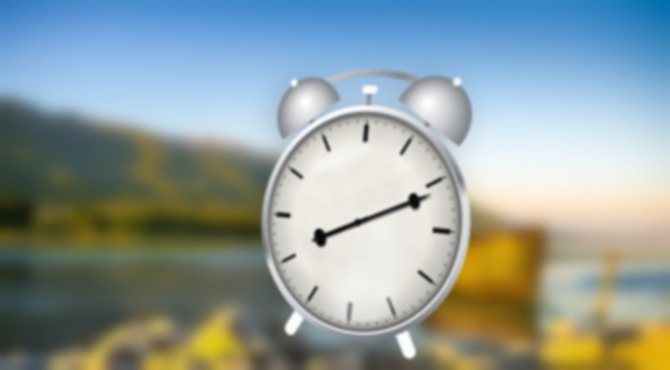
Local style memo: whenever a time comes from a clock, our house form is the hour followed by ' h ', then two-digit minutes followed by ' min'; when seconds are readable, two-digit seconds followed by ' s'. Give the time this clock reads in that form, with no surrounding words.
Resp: 8 h 11 min
